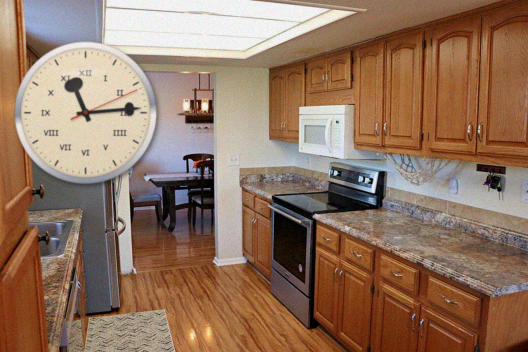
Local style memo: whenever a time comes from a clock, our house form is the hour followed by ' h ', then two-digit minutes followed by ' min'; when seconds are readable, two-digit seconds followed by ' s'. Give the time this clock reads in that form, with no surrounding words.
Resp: 11 h 14 min 11 s
